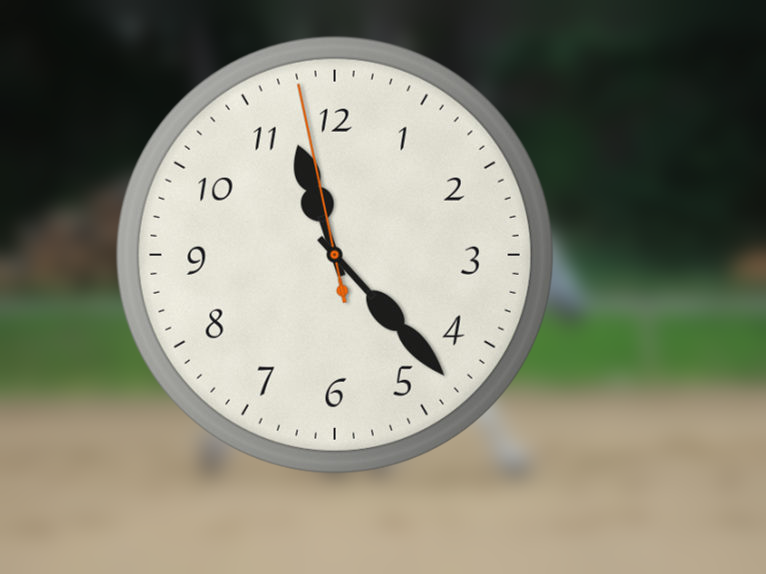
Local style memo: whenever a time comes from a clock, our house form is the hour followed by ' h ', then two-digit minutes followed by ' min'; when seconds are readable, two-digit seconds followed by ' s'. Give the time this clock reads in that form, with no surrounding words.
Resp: 11 h 22 min 58 s
